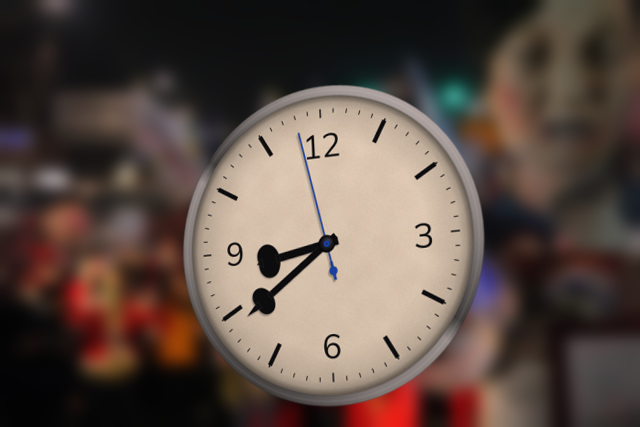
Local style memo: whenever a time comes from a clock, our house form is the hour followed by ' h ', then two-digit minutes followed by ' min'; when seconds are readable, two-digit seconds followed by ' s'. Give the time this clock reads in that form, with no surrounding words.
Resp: 8 h 38 min 58 s
